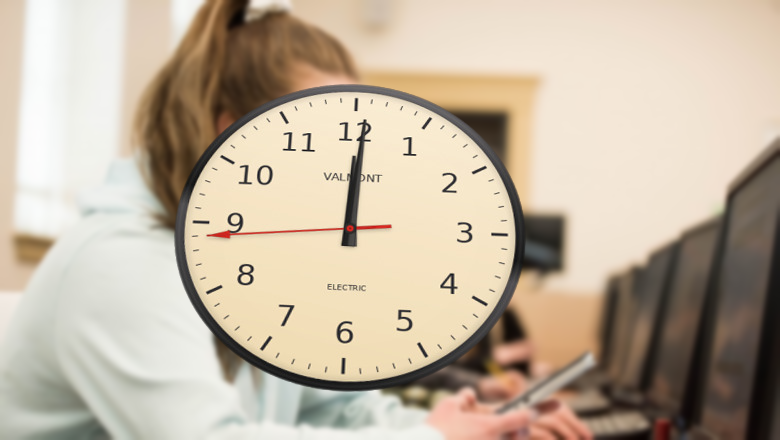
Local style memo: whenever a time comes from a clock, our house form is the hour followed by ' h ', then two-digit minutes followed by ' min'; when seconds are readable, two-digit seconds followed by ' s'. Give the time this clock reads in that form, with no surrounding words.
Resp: 12 h 00 min 44 s
